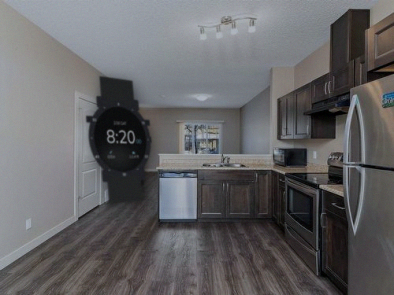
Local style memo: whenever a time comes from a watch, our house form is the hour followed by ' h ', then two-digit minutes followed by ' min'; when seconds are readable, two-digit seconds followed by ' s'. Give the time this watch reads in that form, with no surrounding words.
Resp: 8 h 20 min
